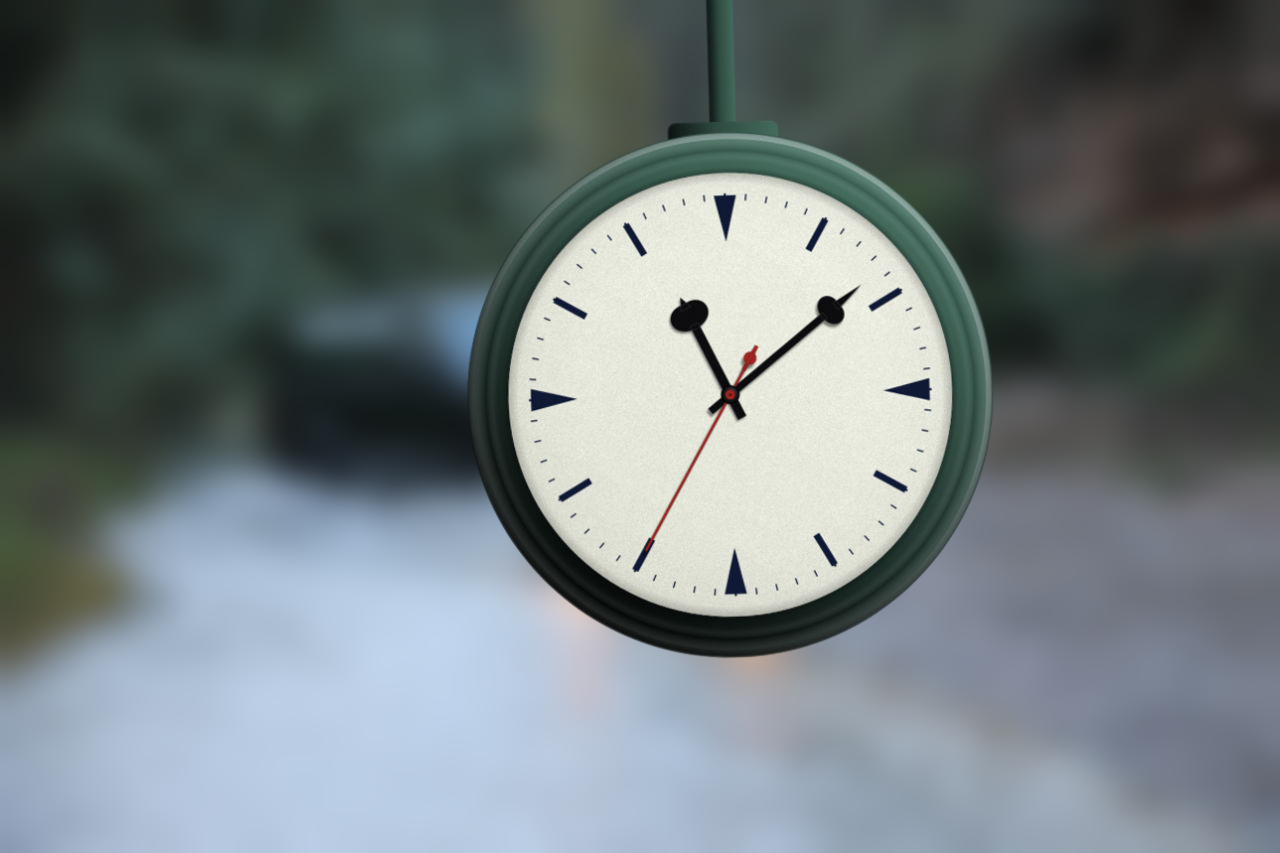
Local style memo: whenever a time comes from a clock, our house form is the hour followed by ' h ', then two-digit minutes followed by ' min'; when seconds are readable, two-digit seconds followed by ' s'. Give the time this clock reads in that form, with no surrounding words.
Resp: 11 h 08 min 35 s
